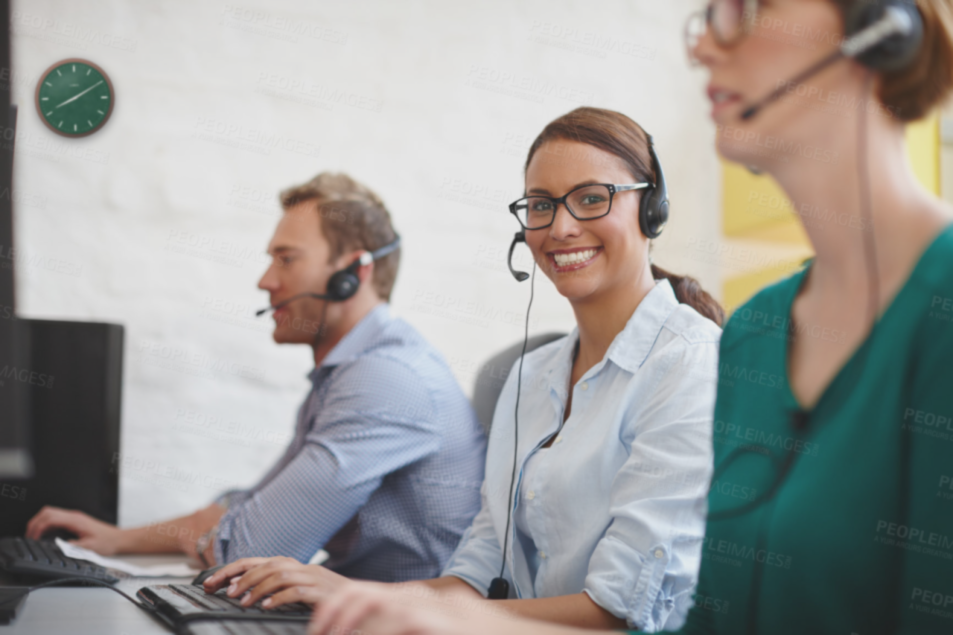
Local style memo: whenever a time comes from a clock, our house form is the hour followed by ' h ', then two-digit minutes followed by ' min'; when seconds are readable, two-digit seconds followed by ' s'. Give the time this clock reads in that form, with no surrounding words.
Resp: 8 h 10 min
